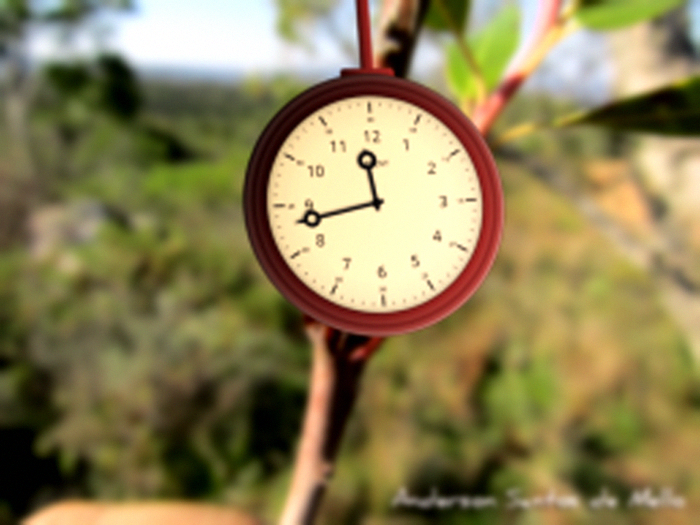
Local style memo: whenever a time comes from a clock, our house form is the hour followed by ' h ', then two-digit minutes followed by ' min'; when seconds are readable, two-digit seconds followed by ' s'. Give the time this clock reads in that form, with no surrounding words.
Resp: 11 h 43 min
